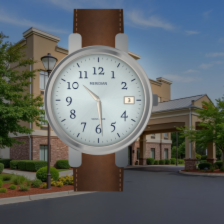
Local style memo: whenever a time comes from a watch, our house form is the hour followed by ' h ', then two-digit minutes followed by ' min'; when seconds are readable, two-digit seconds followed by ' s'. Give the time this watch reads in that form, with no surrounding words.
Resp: 10 h 29 min
